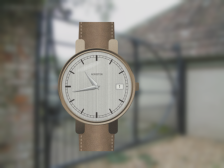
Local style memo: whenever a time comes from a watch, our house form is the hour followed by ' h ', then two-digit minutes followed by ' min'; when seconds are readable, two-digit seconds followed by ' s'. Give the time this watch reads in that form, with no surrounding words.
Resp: 10 h 43 min
